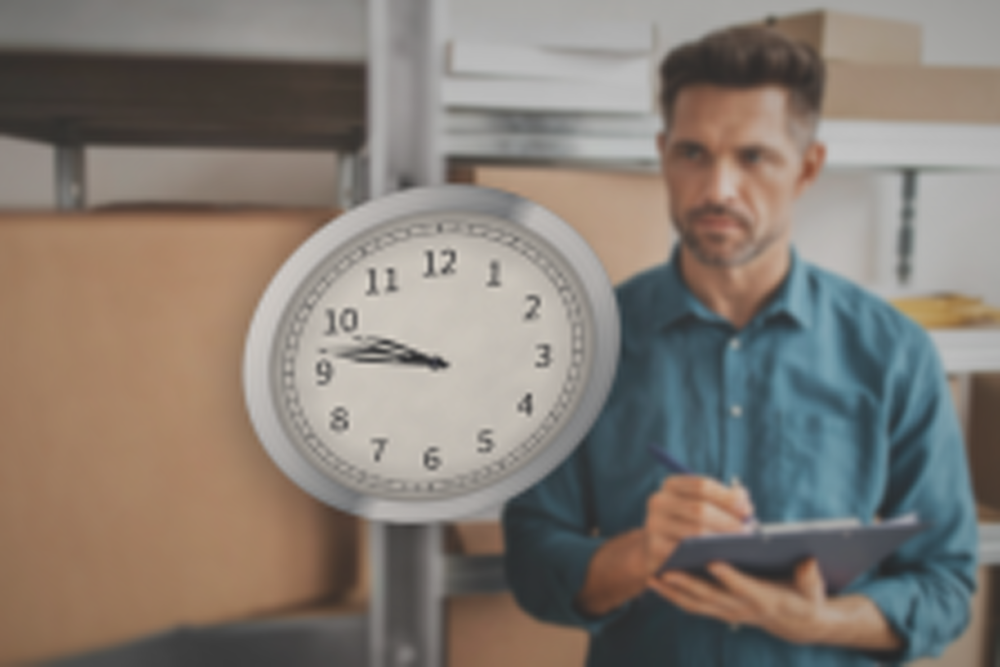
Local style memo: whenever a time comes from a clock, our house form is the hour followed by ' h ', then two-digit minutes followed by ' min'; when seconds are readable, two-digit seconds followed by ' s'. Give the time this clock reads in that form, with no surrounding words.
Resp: 9 h 47 min
